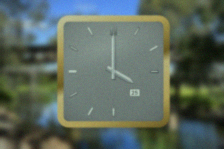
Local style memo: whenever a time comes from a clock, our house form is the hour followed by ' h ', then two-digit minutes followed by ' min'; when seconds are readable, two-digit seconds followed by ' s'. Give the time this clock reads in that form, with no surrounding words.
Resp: 4 h 00 min
